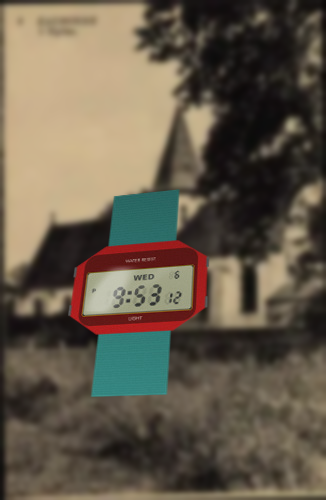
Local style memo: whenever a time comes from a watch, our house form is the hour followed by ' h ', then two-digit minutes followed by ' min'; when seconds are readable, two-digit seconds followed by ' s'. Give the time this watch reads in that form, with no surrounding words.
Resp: 9 h 53 min 12 s
